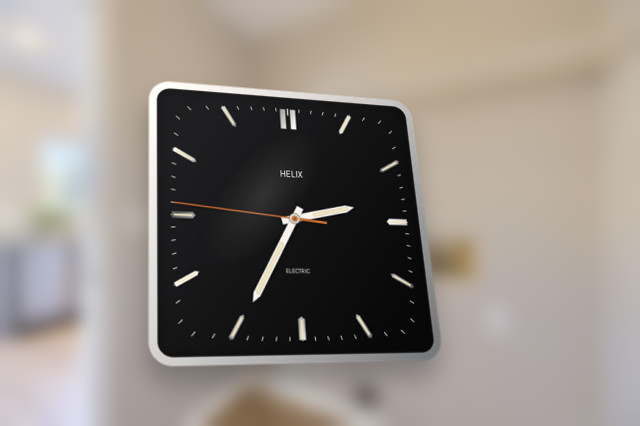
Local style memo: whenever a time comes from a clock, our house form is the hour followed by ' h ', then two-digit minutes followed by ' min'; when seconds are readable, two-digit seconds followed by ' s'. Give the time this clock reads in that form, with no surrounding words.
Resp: 2 h 34 min 46 s
